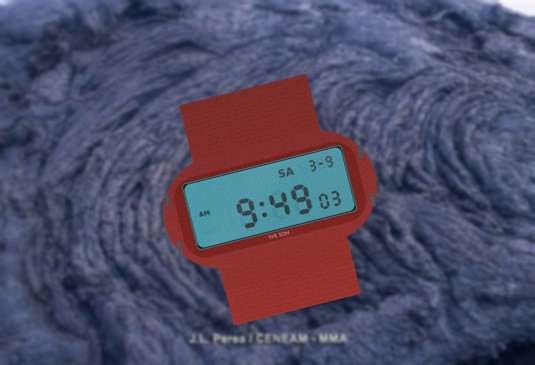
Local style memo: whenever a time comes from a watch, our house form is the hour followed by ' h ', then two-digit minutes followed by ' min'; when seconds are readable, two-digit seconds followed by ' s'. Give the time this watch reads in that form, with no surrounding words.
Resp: 9 h 49 min 03 s
